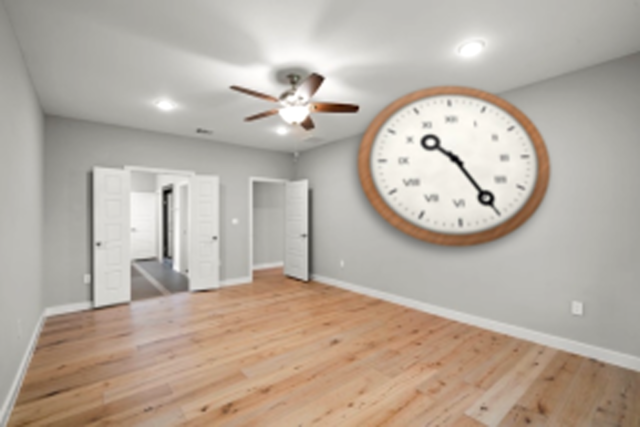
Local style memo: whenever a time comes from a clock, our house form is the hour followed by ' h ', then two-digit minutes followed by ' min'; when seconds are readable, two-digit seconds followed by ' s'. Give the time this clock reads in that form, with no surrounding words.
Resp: 10 h 25 min
